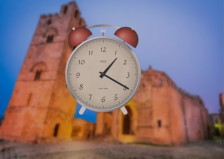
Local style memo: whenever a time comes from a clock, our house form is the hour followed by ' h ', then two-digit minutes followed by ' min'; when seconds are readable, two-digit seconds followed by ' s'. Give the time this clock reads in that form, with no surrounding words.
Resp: 1 h 20 min
